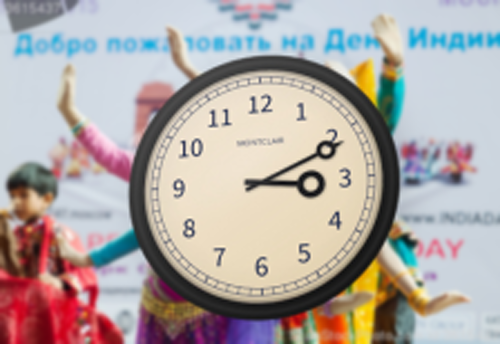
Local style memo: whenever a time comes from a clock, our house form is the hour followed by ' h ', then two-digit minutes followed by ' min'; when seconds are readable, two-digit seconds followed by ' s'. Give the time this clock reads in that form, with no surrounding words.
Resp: 3 h 11 min
